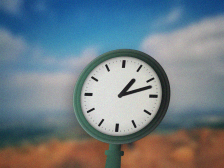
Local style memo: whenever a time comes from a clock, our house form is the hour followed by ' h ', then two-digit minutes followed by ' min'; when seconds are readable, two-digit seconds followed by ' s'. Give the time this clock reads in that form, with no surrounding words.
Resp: 1 h 12 min
